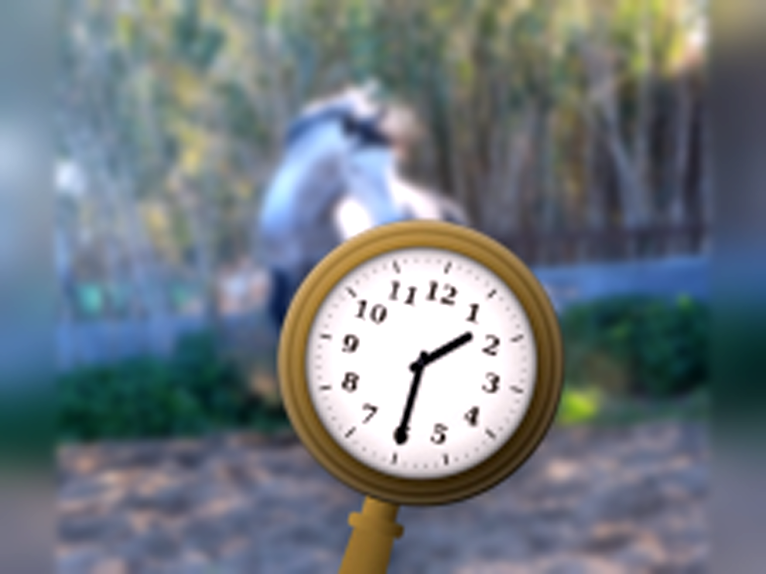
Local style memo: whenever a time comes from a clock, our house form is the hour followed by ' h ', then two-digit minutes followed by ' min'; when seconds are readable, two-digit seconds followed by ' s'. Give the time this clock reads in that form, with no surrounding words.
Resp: 1 h 30 min
